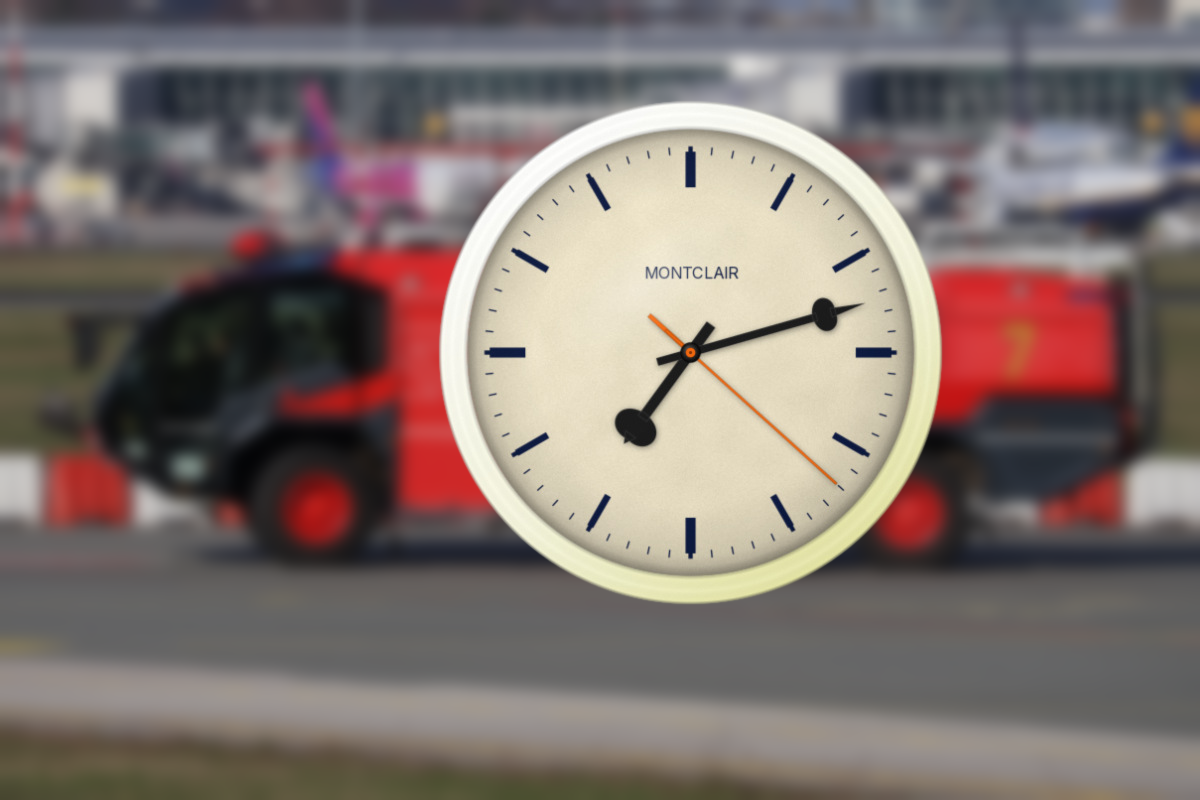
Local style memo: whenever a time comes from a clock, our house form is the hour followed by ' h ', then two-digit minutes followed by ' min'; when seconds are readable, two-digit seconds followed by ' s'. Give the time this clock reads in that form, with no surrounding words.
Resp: 7 h 12 min 22 s
